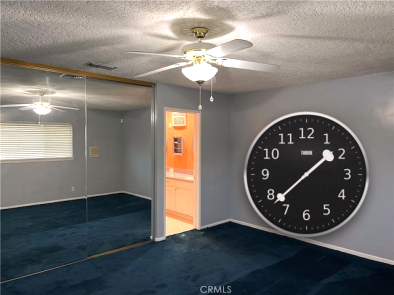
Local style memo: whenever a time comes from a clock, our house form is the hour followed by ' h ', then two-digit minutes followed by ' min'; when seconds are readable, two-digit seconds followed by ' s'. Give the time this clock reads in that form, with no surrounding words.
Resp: 1 h 38 min
